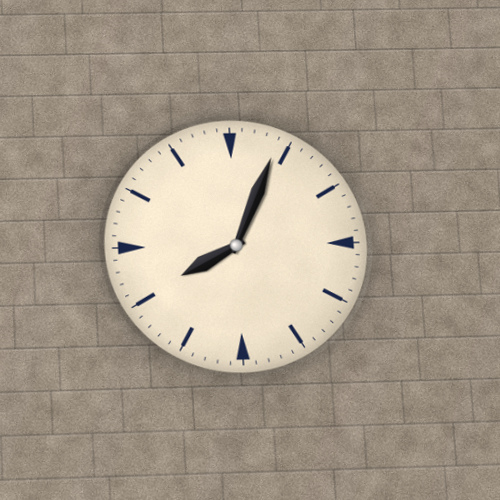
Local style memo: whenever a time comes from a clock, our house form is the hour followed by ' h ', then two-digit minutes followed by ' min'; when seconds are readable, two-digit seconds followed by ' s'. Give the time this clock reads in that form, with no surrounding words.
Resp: 8 h 04 min
